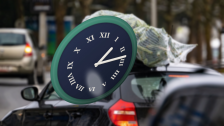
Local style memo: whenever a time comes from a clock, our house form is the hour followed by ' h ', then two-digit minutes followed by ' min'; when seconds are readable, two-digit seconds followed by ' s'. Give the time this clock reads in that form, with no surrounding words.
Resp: 1 h 13 min
